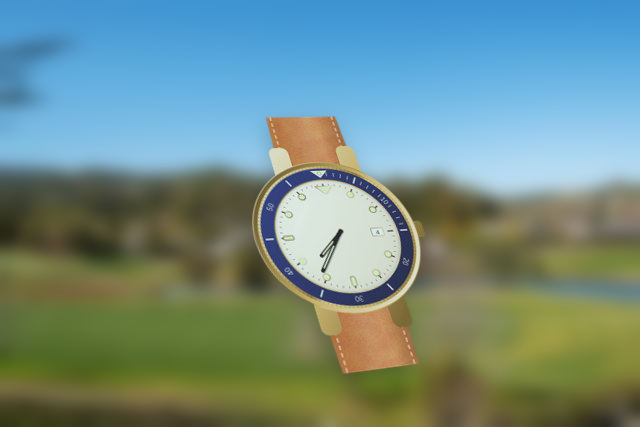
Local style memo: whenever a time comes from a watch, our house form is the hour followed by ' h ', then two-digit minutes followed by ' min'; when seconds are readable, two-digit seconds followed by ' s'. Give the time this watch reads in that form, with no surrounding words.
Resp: 7 h 36 min
